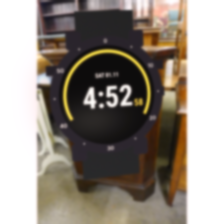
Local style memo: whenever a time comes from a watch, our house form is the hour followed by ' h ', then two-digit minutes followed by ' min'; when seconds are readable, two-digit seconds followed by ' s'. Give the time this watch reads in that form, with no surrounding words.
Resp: 4 h 52 min
